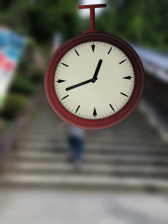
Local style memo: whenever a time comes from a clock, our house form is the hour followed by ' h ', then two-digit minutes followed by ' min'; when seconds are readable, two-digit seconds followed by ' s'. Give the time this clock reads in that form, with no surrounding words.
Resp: 12 h 42 min
